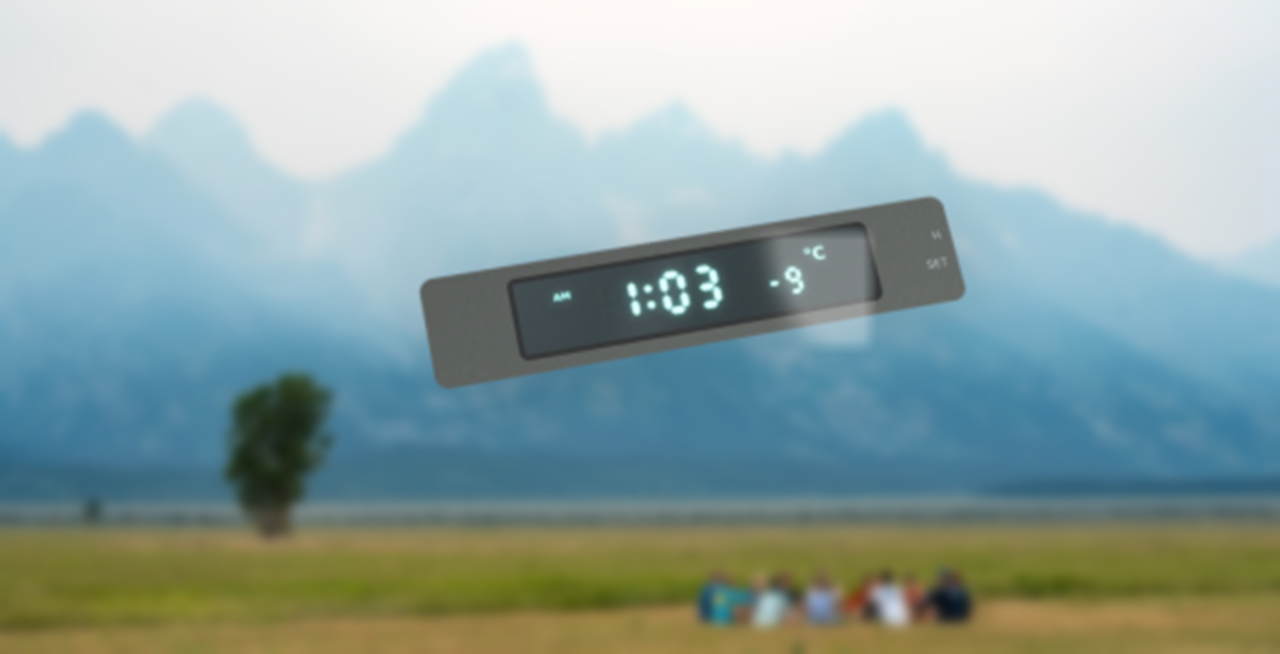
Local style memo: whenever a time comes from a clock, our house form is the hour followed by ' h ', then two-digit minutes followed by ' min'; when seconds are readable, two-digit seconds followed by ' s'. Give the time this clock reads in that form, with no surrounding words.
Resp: 1 h 03 min
